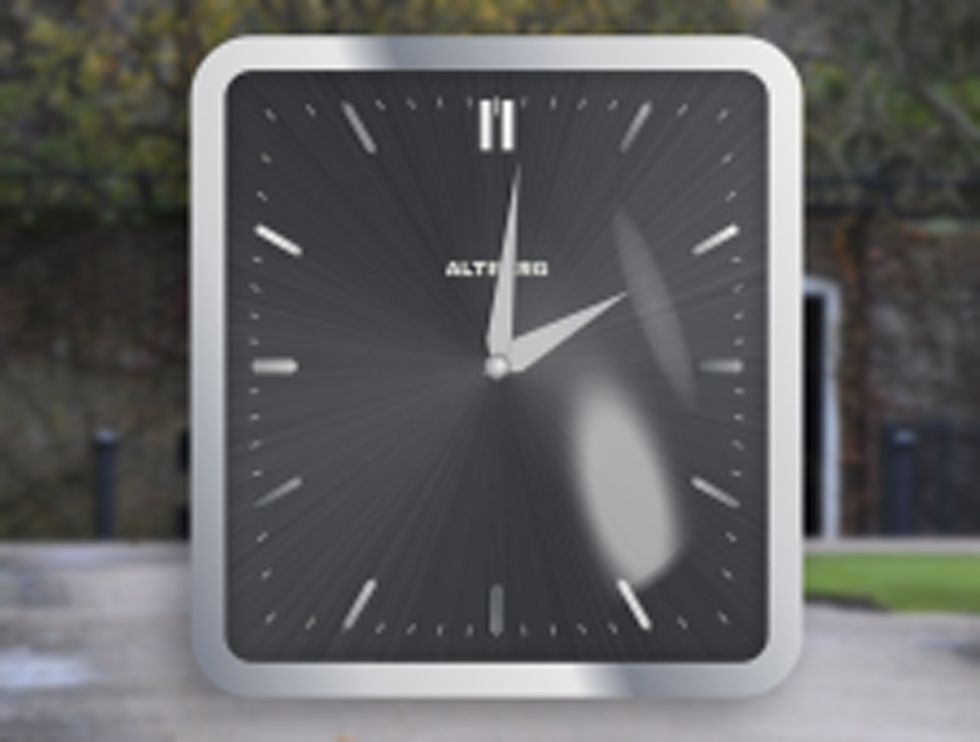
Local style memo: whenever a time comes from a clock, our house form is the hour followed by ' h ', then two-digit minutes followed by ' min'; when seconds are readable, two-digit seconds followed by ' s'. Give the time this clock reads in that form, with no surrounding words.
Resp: 2 h 01 min
